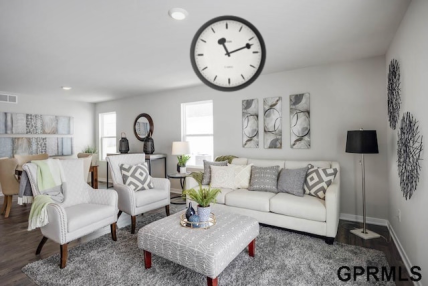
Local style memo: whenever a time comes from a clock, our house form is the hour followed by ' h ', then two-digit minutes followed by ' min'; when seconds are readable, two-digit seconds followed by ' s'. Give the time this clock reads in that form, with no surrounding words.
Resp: 11 h 12 min
